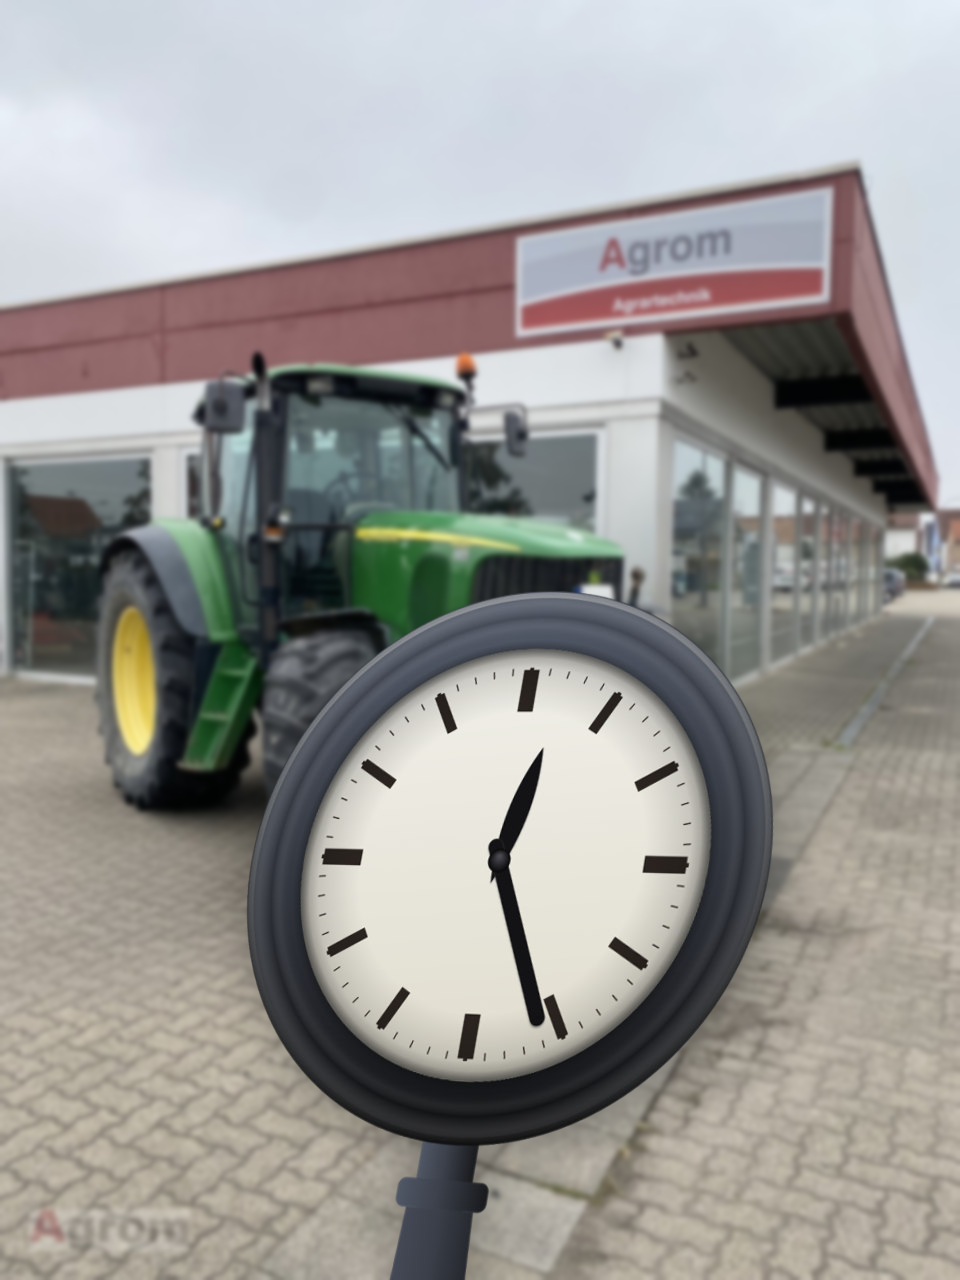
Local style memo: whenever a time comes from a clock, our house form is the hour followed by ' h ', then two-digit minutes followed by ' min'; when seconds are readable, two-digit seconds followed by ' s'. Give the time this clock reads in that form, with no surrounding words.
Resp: 12 h 26 min
